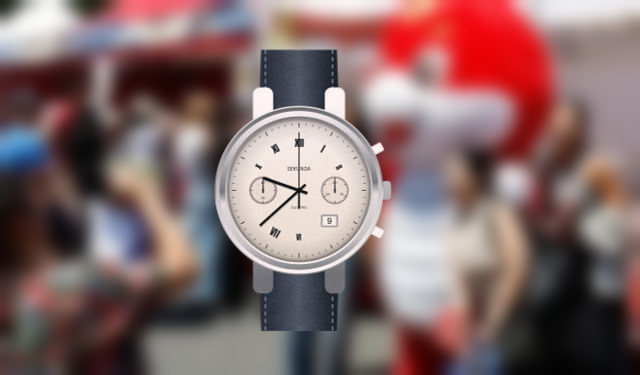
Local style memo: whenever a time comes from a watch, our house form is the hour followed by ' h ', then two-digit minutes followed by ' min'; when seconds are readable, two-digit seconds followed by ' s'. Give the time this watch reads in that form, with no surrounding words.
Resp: 9 h 38 min
